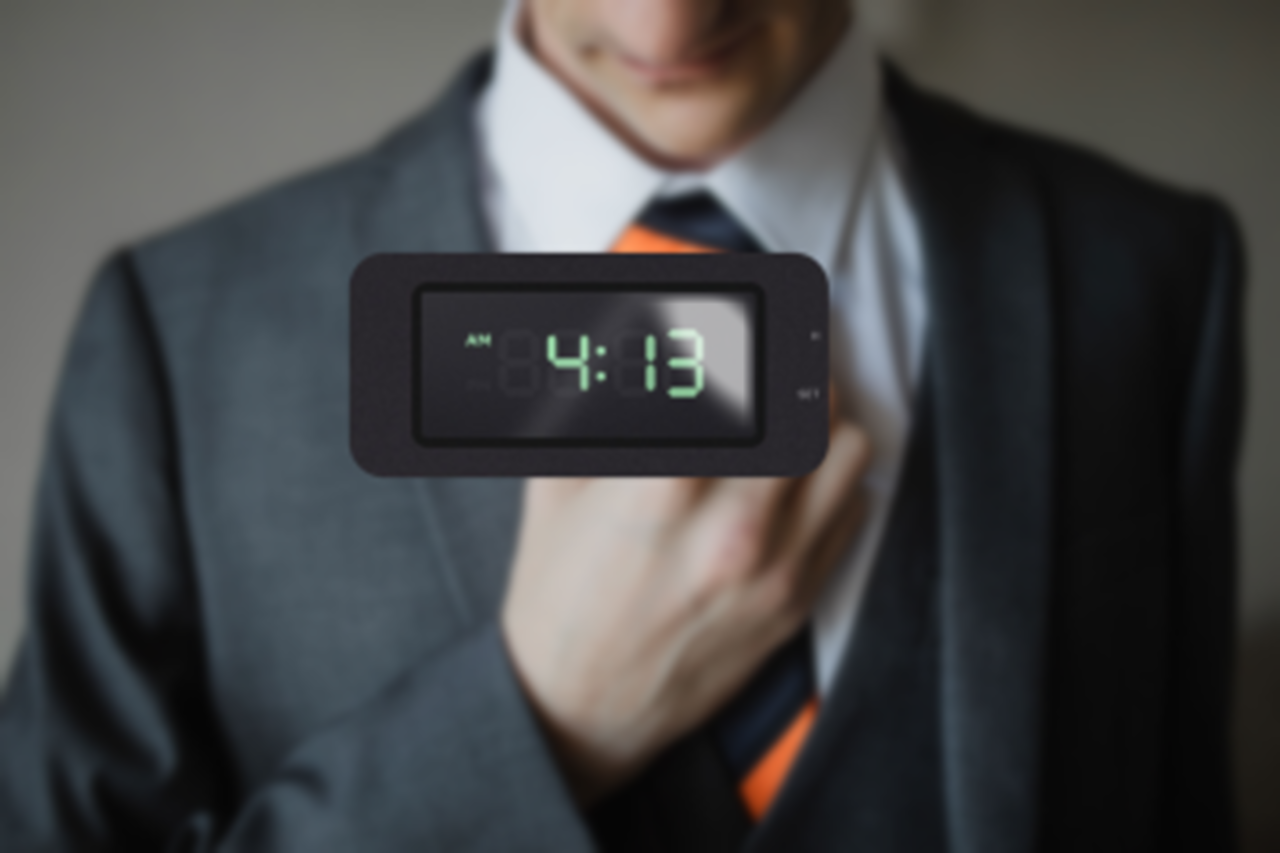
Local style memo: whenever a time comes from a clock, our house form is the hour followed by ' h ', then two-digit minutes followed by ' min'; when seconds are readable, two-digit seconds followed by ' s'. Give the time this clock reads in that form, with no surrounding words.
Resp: 4 h 13 min
